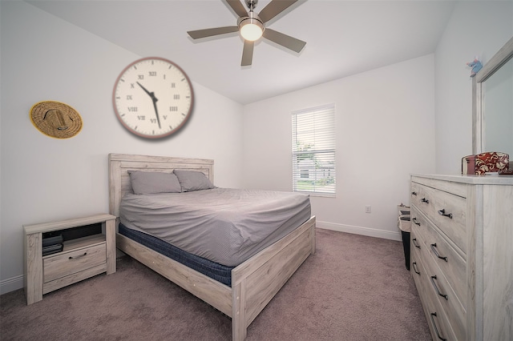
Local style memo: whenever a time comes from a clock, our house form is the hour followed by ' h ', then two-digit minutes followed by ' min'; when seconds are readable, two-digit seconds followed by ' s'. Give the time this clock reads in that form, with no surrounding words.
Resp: 10 h 28 min
